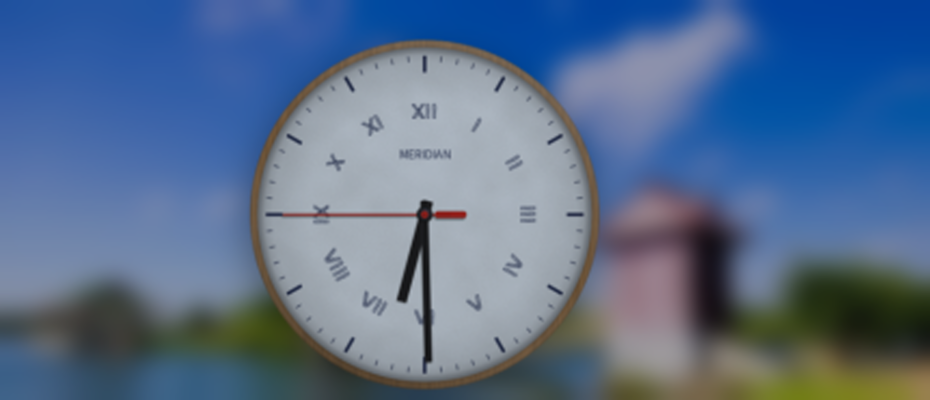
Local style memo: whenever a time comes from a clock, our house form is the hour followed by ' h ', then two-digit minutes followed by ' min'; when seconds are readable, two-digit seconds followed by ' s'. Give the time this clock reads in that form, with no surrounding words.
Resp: 6 h 29 min 45 s
